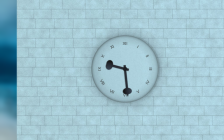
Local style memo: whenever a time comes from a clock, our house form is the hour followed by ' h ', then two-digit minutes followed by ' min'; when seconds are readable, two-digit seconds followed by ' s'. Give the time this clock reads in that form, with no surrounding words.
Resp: 9 h 29 min
